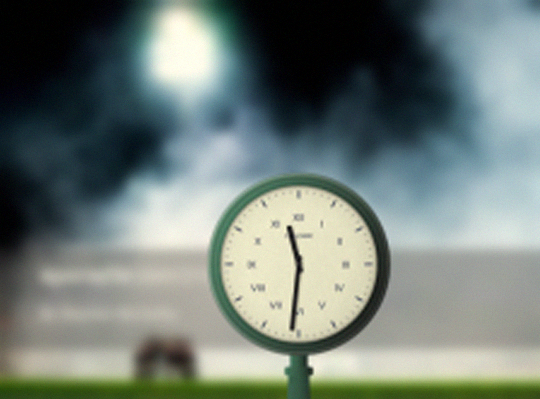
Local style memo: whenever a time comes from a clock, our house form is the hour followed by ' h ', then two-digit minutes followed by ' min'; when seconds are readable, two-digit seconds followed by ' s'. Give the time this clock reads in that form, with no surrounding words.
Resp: 11 h 31 min
